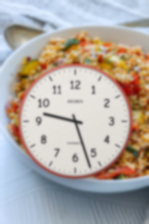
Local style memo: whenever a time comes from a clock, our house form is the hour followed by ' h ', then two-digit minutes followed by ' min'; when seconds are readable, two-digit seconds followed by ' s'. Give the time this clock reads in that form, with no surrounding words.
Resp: 9 h 27 min
